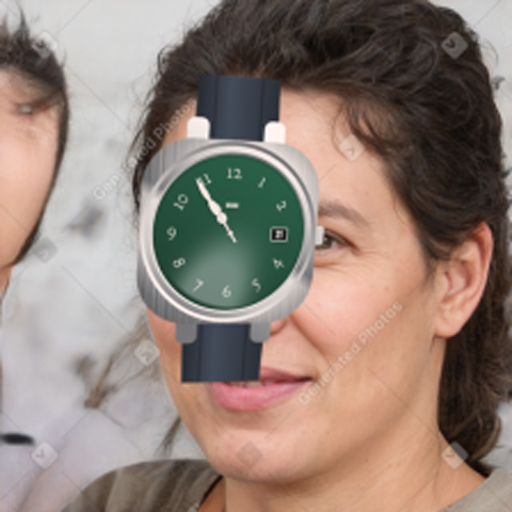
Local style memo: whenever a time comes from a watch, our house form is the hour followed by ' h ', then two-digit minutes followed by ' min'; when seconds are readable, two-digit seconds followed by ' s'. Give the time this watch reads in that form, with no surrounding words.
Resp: 10 h 54 min
